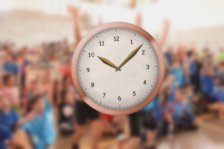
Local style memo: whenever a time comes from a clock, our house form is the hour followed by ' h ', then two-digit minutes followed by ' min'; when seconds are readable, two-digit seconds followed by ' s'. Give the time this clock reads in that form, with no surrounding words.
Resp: 10 h 08 min
